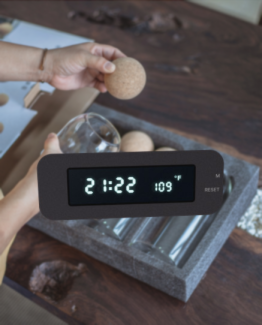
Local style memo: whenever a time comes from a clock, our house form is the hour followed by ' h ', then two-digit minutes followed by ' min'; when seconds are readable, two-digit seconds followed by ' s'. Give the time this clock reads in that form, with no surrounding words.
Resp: 21 h 22 min
